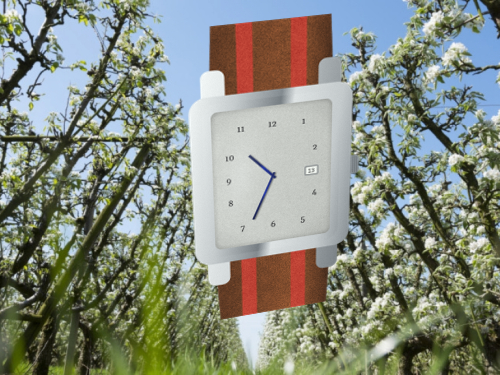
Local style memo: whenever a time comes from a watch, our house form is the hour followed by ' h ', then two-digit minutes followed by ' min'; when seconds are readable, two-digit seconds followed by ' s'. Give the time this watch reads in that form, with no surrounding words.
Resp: 10 h 34 min
